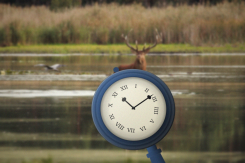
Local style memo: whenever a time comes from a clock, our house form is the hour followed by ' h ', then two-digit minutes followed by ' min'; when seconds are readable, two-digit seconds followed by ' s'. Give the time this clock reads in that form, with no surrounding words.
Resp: 11 h 13 min
